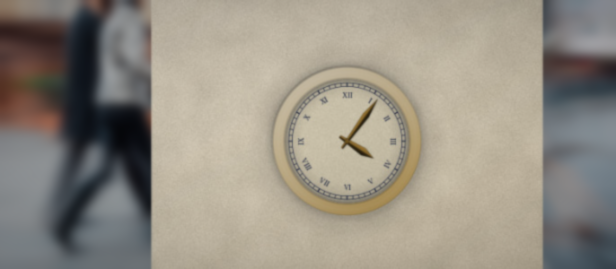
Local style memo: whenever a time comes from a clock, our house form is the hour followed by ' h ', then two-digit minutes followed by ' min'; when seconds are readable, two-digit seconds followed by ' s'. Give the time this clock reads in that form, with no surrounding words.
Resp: 4 h 06 min
